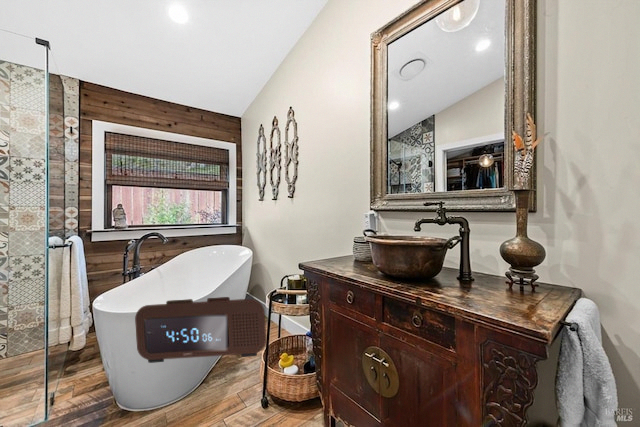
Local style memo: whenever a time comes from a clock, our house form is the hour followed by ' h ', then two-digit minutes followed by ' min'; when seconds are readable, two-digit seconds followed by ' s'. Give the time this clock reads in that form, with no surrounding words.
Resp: 4 h 50 min
